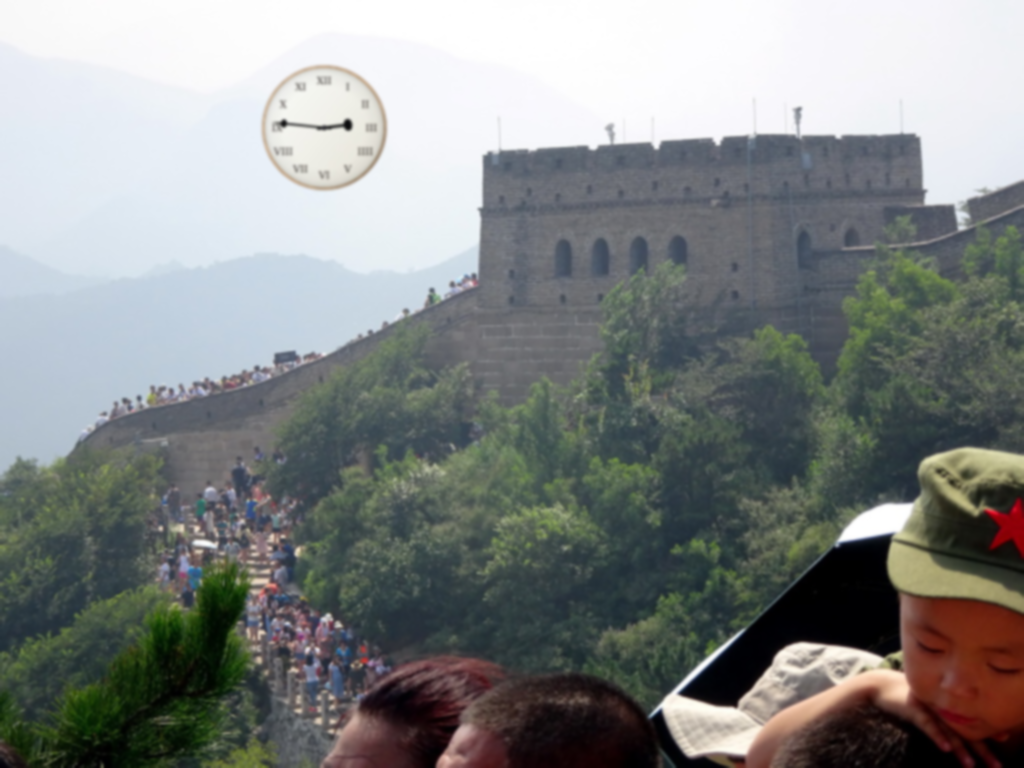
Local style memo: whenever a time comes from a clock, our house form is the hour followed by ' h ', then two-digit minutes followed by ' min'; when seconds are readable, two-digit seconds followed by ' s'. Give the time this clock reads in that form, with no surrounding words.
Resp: 2 h 46 min
